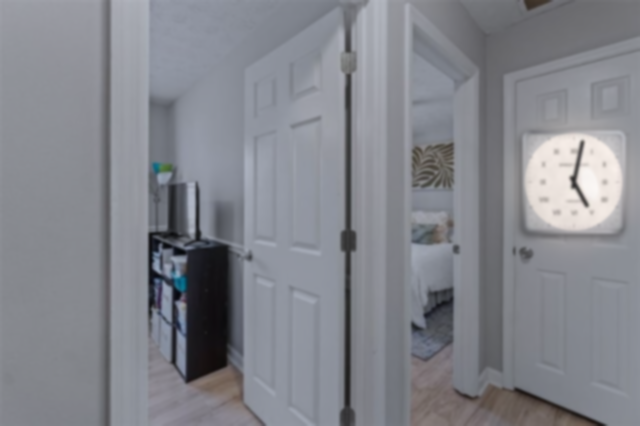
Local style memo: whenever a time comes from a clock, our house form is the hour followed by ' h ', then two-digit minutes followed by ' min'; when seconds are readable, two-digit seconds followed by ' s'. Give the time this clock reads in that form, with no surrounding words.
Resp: 5 h 02 min
